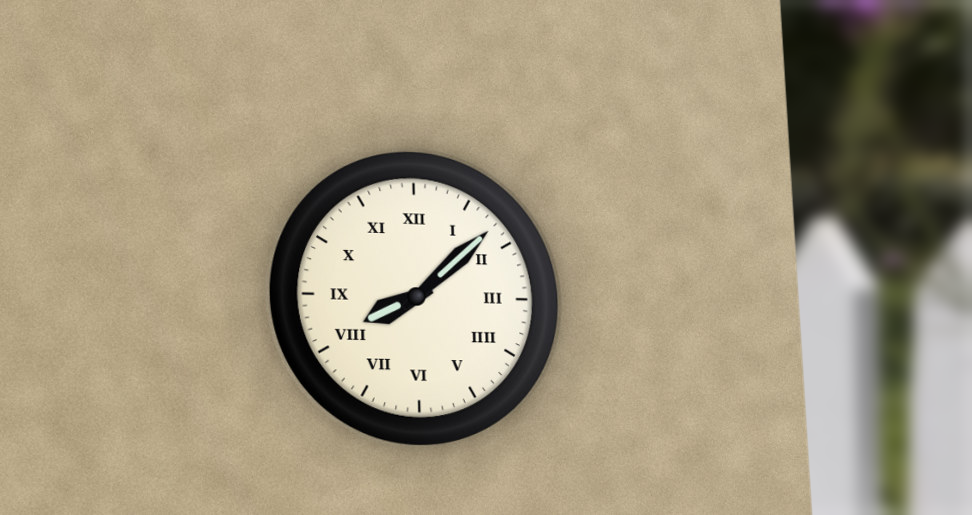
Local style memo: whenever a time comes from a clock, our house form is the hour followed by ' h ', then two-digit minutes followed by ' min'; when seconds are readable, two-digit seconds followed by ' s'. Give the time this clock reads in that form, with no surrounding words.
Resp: 8 h 08 min
